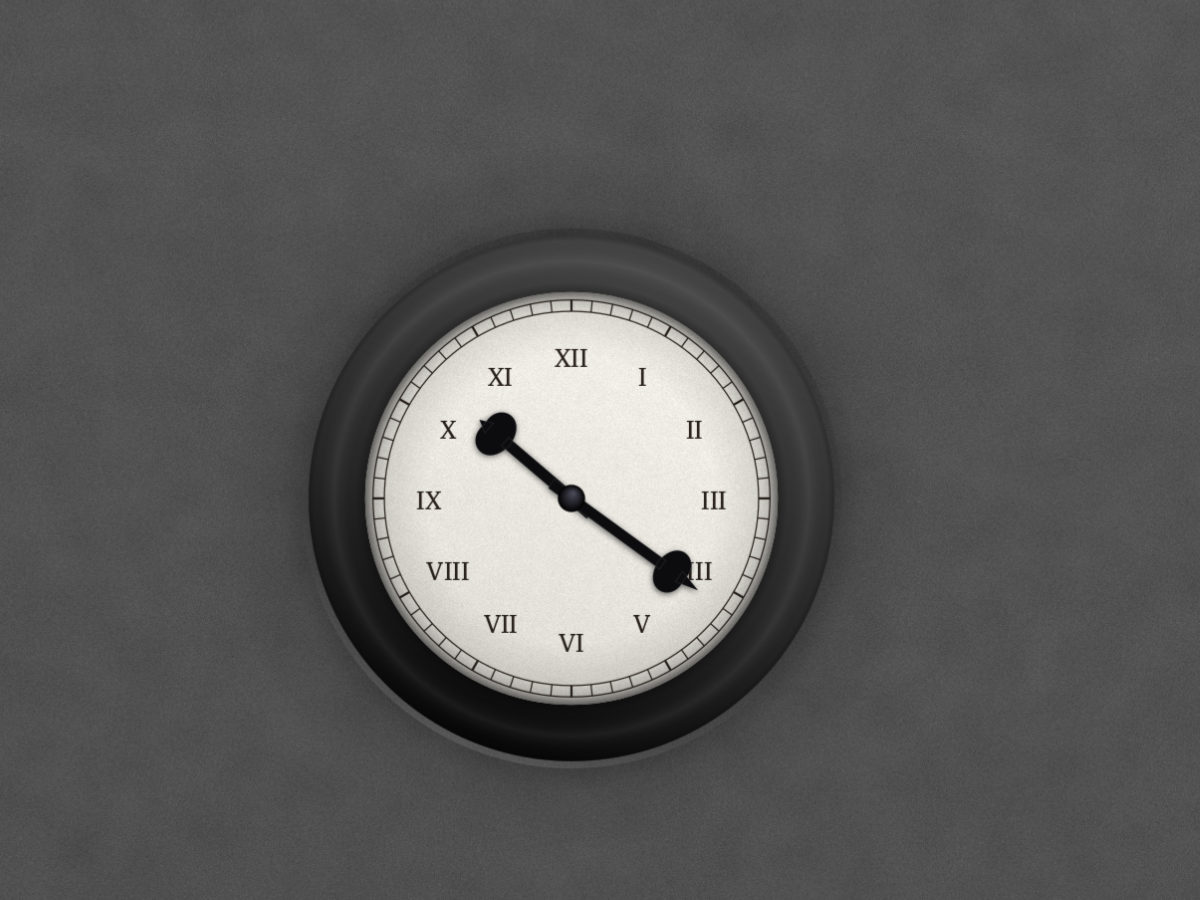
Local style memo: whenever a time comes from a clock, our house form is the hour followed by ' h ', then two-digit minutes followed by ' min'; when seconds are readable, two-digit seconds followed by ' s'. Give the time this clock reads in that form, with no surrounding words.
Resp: 10 h 21 min
